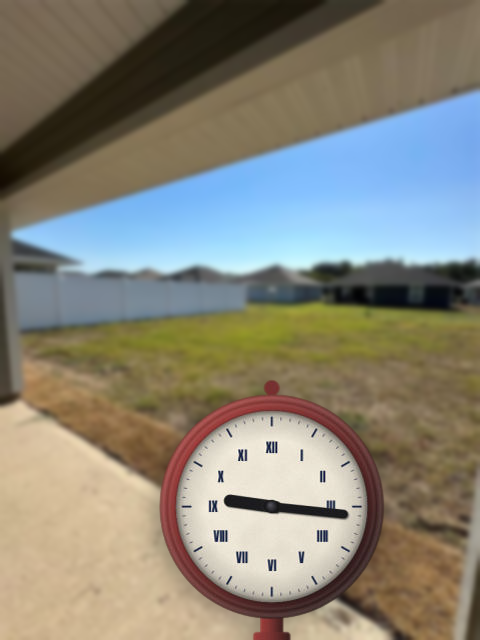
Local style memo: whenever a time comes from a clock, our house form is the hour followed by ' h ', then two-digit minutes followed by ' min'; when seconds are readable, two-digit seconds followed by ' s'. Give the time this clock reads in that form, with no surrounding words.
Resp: 9 h 16 min
